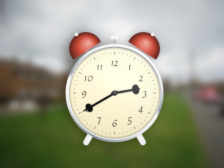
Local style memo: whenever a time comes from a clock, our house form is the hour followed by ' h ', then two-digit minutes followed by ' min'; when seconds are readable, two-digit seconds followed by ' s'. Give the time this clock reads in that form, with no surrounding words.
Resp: 2 h 40 min
